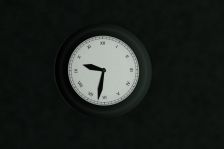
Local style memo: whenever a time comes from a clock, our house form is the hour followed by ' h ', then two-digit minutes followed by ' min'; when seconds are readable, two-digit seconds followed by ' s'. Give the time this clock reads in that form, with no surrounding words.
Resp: 9 h 32 min
